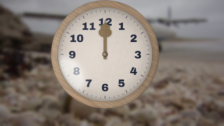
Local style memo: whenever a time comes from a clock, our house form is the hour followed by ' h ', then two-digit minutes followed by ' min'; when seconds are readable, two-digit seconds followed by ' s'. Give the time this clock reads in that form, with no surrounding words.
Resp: 12 h 00 min
